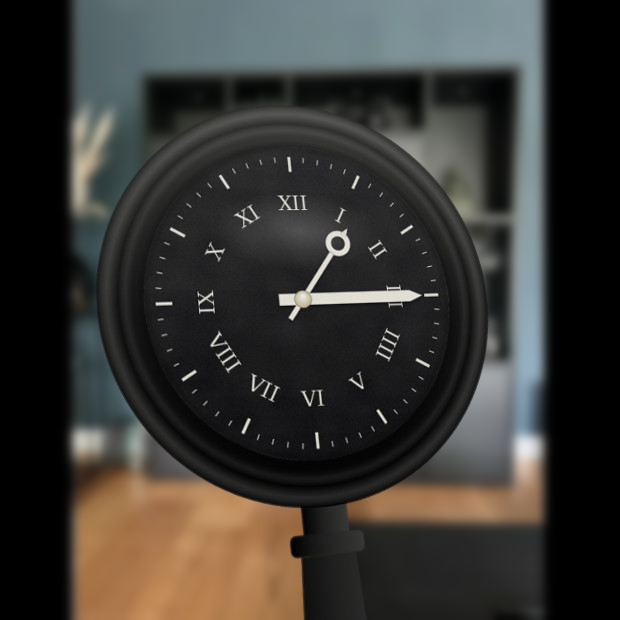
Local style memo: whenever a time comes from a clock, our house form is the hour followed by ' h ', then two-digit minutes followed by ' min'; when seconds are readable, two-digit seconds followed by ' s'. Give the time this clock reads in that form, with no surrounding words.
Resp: 1 h 15 min
